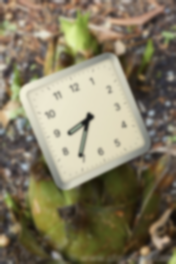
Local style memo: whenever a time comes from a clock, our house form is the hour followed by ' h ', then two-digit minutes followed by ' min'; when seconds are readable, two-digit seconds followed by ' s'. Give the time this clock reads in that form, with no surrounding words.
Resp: 8 h 36 min
